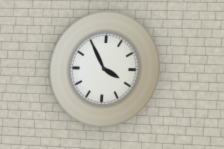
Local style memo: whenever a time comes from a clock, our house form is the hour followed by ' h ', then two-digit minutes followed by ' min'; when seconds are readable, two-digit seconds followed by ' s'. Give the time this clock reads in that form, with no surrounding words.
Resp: 3 h 55 min
